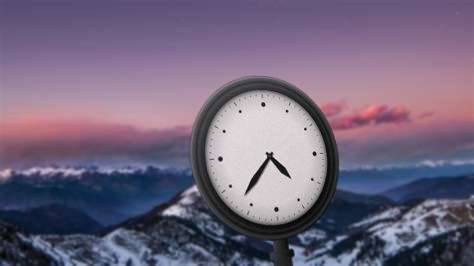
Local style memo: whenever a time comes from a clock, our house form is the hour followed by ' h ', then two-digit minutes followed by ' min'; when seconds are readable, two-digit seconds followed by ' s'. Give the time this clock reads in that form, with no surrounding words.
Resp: 4 h 37 min
